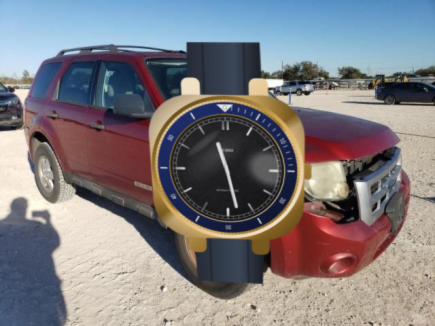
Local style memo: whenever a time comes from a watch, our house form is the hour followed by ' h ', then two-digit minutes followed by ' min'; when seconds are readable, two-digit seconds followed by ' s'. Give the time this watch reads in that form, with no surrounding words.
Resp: 11 h 28 min
